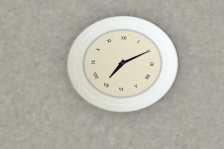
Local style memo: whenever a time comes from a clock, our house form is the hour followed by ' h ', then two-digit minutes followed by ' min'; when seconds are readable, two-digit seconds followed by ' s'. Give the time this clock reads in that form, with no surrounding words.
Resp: 7 h 10 min
